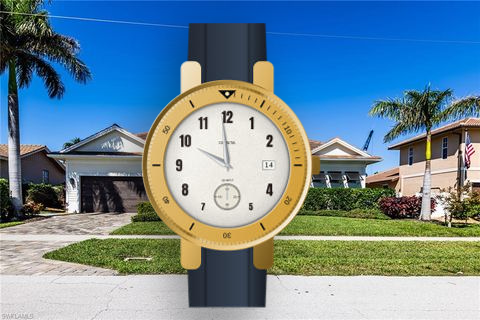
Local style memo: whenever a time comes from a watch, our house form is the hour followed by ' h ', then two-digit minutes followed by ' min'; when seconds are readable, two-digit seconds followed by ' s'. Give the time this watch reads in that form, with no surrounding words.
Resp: 9 h 59 min
